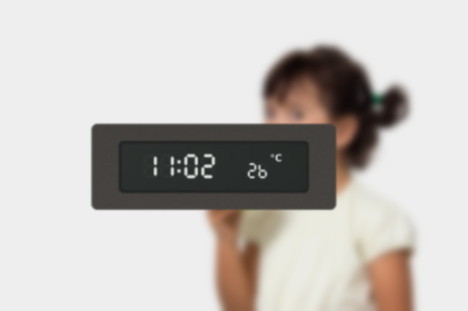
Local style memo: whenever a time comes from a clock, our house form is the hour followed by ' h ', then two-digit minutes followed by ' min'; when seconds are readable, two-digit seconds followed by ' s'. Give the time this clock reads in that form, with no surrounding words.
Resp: 11 h 02 min
